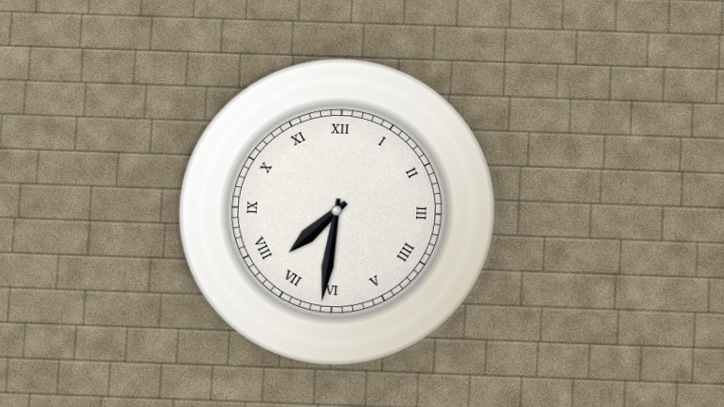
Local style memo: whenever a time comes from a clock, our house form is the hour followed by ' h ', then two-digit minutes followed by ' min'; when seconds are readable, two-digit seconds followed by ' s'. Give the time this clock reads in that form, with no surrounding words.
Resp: 7 h 31 min
